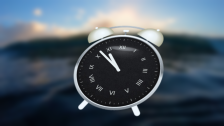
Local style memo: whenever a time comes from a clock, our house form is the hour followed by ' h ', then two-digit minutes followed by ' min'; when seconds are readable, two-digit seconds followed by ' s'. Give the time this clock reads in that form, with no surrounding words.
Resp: 10 h 52 min
